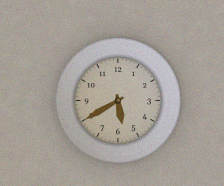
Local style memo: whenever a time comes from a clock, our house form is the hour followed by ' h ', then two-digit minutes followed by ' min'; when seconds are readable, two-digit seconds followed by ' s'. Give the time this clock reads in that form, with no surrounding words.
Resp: 5 h 40 min
